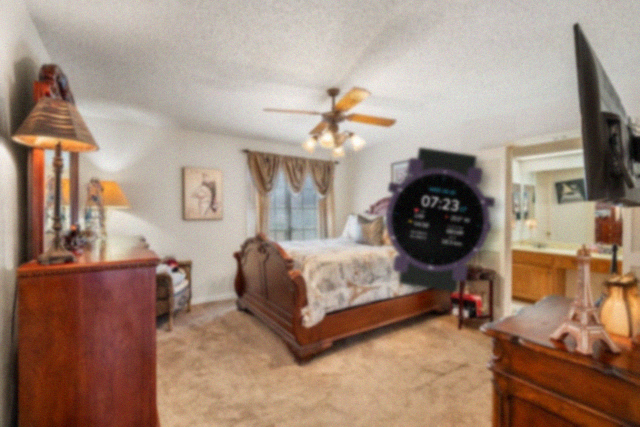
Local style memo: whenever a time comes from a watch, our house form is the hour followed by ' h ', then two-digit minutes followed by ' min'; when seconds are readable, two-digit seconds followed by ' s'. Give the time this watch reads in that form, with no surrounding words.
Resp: 7 h 23 min
